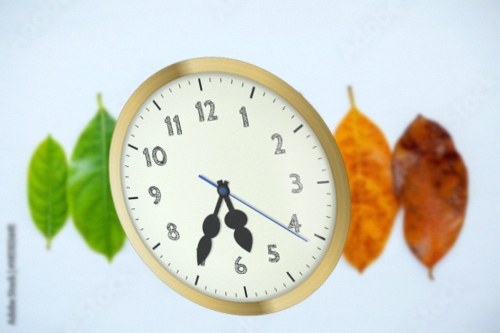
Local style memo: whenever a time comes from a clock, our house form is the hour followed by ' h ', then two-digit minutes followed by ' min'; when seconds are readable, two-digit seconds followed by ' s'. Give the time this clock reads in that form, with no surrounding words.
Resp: 5 h 35 min 21 s
